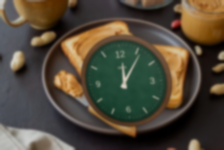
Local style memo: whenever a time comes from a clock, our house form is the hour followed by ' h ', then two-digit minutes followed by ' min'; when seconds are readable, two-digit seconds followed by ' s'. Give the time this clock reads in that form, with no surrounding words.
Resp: 12 h 06 min
